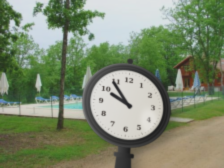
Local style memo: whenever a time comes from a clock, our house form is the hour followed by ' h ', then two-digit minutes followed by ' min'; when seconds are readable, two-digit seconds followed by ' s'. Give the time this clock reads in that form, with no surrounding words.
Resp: 9 h 54 min
